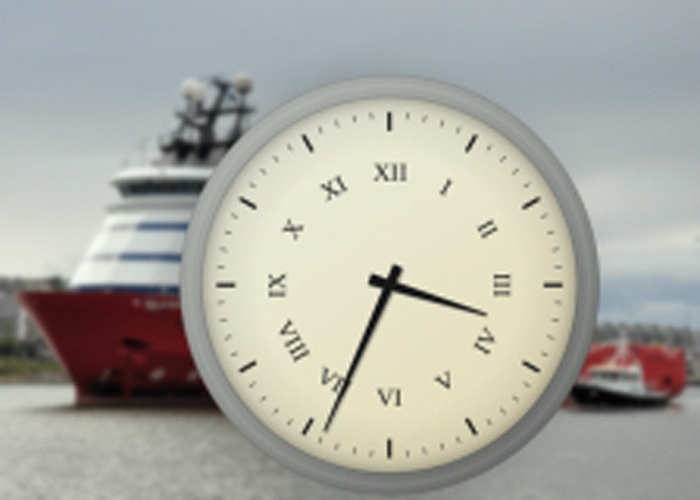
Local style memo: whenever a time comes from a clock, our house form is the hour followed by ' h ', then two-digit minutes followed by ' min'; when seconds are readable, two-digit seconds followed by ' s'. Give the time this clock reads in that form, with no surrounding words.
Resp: 3 h 34 min
